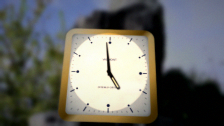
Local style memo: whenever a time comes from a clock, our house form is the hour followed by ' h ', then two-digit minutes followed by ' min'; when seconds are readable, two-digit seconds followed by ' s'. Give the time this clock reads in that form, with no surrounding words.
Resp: 4 h 59 min
